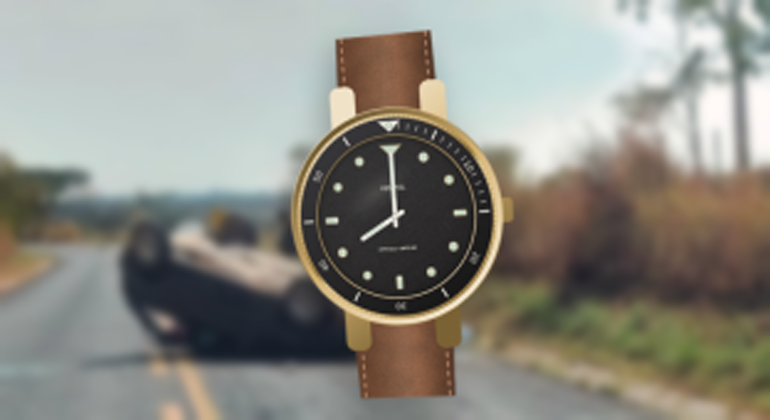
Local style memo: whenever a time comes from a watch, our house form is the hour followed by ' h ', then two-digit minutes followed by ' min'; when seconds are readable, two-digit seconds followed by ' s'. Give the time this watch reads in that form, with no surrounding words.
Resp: 8 h 00 min
